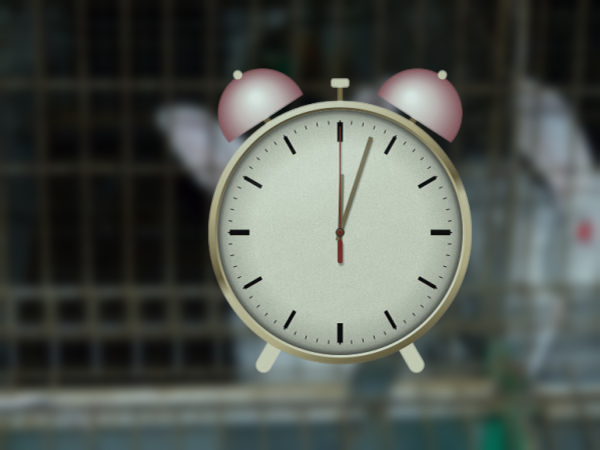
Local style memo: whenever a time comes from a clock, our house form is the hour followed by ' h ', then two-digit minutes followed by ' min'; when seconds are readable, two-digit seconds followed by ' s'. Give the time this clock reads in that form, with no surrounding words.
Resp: 12 h 03 min 00 s
